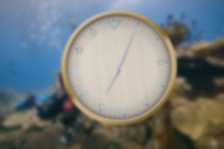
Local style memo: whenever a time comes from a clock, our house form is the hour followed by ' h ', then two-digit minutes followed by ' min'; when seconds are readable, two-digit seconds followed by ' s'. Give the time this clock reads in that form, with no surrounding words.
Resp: 7 h 05 min
